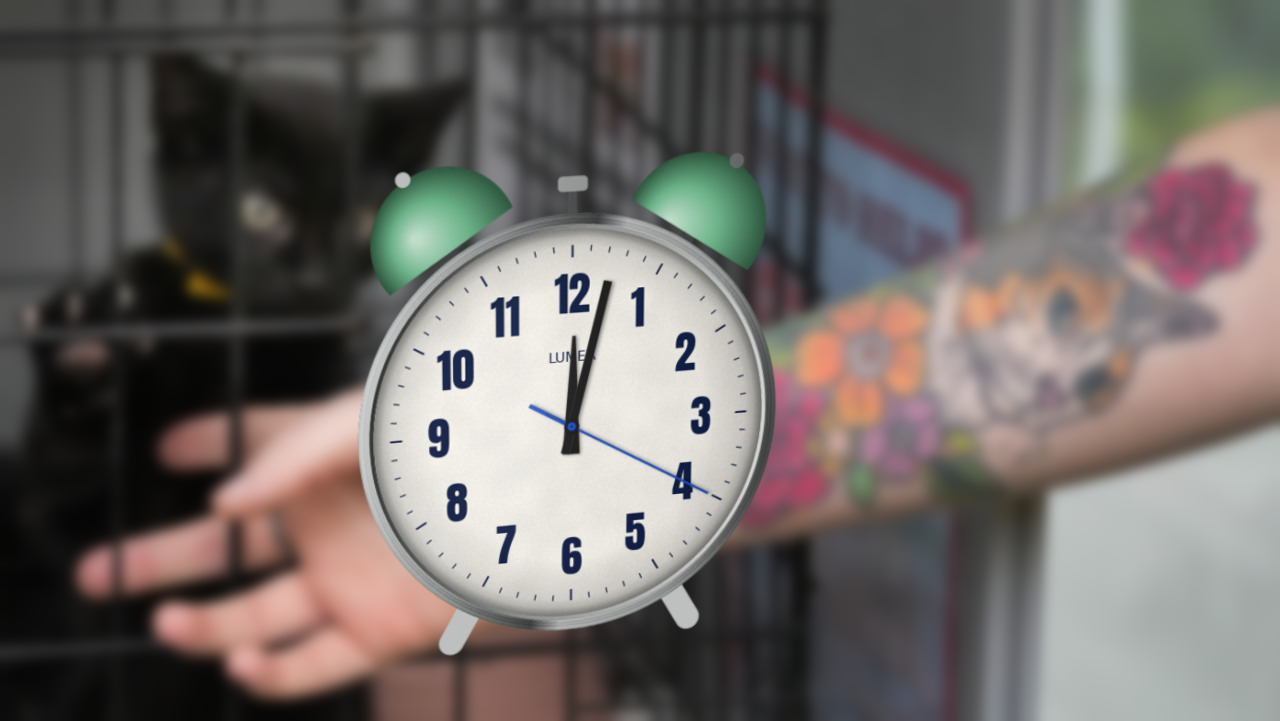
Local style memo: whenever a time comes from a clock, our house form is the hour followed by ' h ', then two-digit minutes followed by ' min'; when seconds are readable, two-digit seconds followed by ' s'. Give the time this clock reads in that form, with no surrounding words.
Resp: 12 h 02 min 20 s
